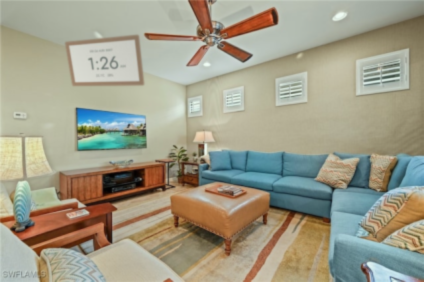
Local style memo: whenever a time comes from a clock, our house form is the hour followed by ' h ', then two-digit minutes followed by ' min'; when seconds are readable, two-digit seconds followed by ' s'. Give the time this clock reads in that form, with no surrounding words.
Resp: 1 h 26 min
